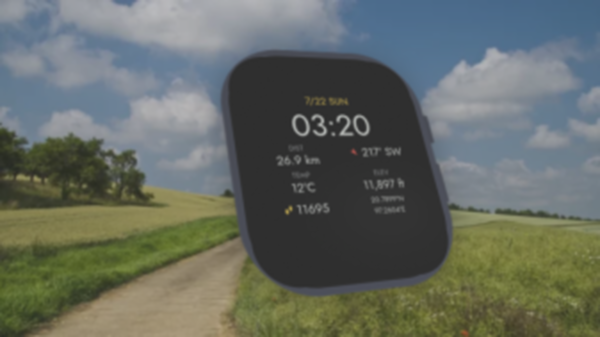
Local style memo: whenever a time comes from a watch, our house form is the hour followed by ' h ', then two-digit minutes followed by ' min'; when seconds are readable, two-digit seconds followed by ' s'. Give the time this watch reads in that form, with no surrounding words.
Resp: 3 h 20 min
